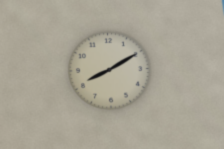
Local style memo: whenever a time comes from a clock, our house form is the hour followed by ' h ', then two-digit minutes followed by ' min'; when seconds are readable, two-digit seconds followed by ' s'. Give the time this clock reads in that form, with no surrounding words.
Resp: 8 h 10 min
